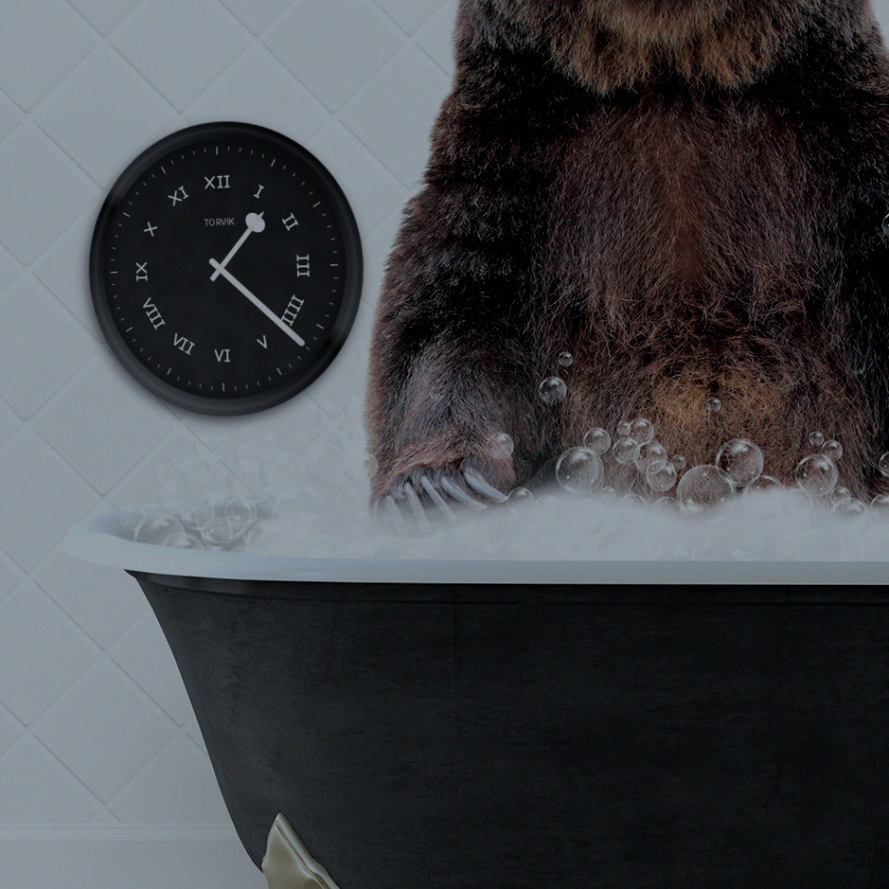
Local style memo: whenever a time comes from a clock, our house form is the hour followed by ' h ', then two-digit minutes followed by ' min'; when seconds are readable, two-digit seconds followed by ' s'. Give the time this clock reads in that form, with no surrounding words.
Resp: 1 h 22 min
